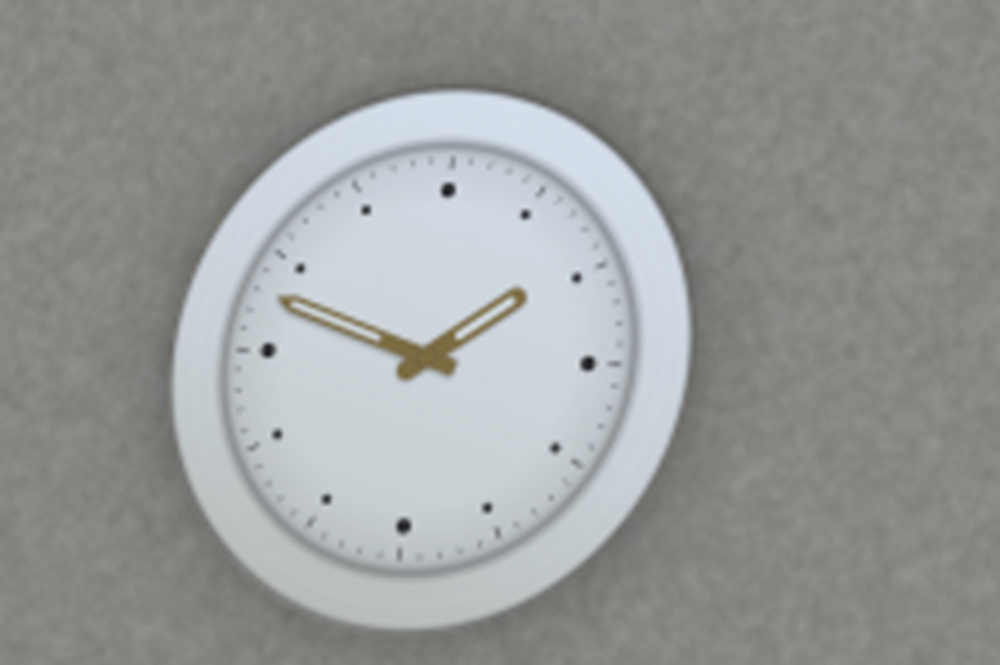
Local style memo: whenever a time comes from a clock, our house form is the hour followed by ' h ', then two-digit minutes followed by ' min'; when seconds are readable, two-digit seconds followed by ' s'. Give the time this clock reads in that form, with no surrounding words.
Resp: 1 h 48 min
